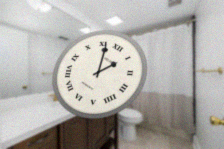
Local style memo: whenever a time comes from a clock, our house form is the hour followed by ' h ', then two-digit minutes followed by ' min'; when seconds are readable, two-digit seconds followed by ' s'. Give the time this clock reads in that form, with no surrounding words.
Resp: 12 h 56 min
